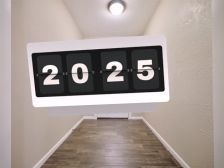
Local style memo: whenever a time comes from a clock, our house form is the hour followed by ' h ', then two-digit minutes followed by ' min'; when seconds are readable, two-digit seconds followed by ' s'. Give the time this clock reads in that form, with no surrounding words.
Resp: 20 h 25 min
